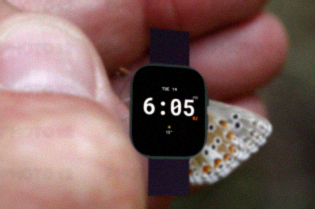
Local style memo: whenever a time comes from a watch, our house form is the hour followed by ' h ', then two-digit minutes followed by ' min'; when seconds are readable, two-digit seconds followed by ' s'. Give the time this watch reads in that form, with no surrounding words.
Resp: 6 h 05 min
